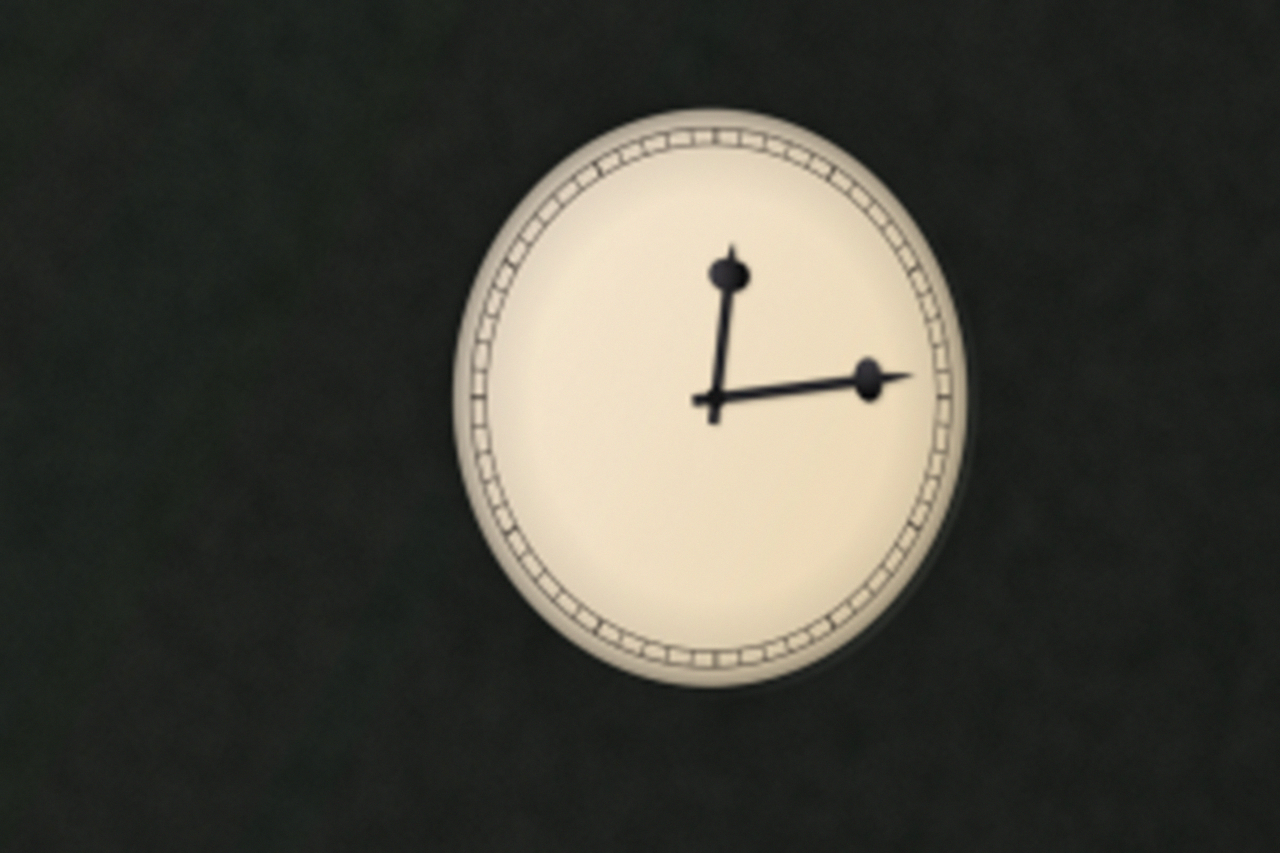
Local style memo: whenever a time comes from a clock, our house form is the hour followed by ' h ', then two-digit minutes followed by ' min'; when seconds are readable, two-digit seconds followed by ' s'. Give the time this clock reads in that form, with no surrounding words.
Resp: 12 h 14 min
